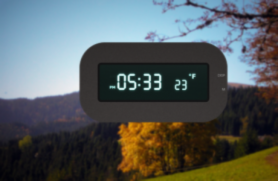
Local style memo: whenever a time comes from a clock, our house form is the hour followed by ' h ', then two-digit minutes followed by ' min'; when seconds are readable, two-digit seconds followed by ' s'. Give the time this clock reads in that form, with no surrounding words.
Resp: 5 h 33 min
